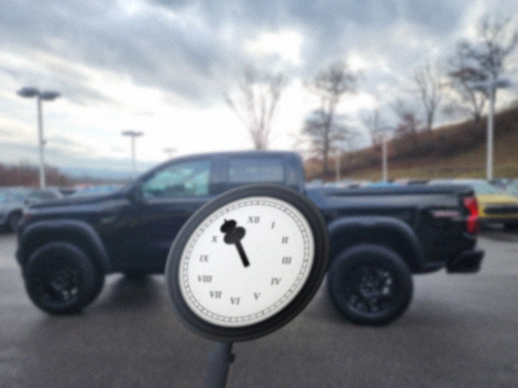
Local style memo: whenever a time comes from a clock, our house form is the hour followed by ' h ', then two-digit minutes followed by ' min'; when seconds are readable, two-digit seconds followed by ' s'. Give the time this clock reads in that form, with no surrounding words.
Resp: 10 h 54 min
